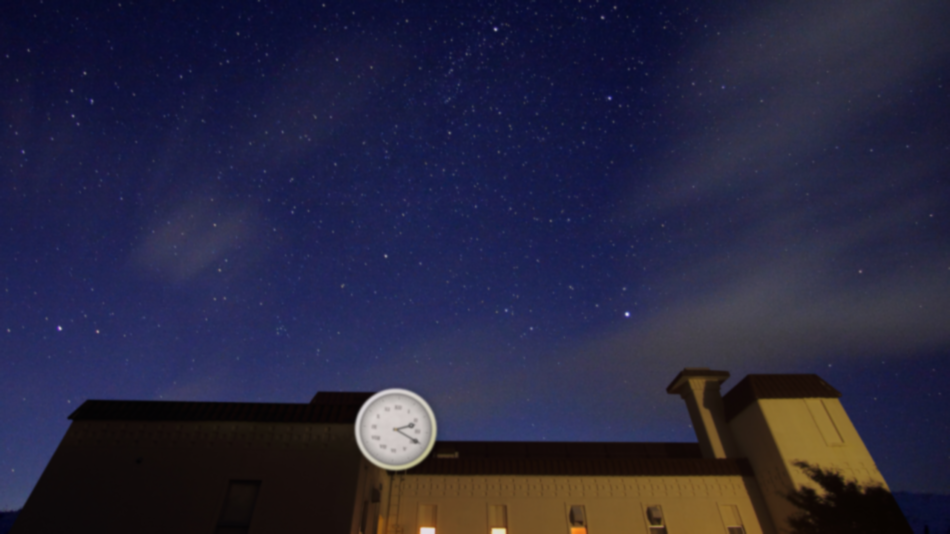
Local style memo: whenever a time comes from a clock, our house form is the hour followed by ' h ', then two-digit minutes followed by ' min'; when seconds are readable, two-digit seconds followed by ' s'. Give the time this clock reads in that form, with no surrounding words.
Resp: 2 h 19 min
